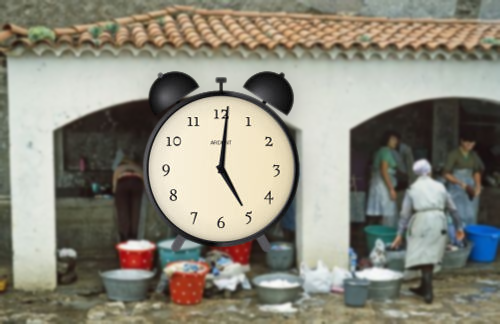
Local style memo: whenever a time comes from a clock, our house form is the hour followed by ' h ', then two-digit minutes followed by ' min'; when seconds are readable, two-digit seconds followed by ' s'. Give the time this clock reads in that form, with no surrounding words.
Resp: 5 h 01 min
